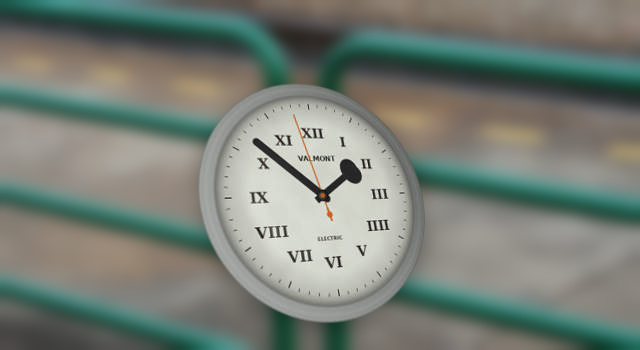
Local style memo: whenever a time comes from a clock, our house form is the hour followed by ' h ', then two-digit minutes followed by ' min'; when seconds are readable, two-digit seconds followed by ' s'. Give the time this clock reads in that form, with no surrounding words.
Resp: 1 h 51 min 58 s
